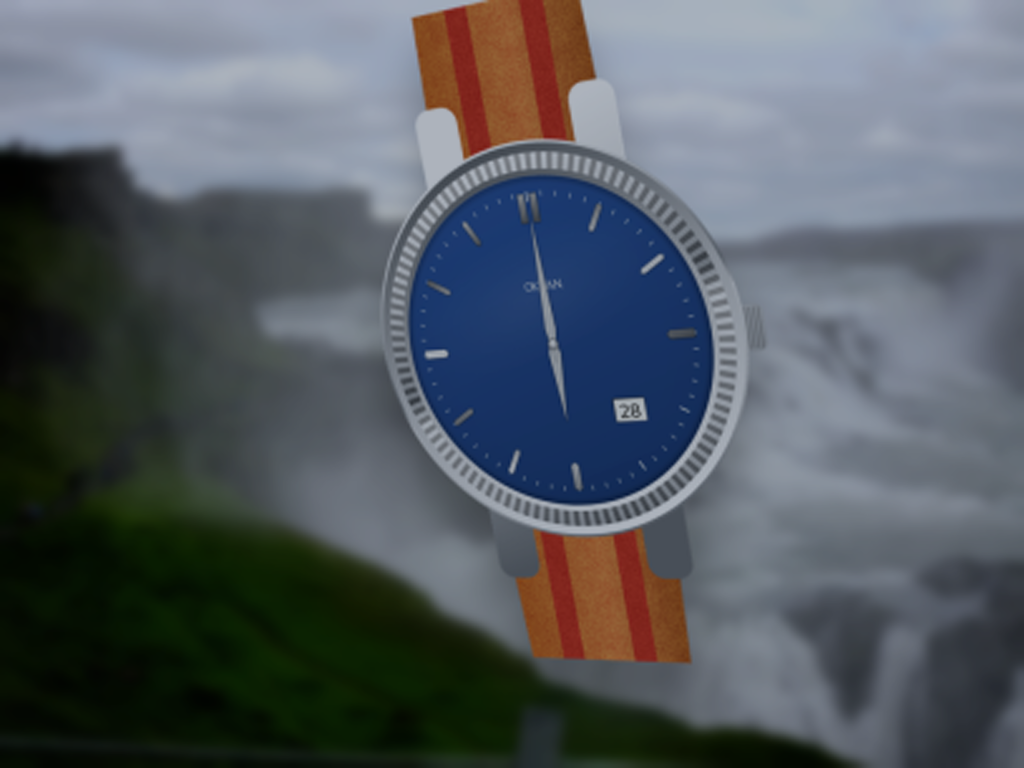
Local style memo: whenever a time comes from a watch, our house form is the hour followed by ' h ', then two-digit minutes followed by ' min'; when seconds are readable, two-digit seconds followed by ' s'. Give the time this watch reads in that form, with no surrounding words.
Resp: 6 h 00 min
